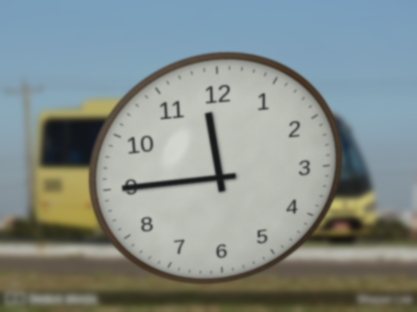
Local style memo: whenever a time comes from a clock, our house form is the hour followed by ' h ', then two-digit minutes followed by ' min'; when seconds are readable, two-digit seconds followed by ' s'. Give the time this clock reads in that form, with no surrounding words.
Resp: 11 h 45 min
